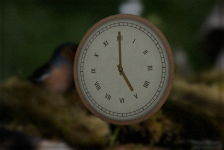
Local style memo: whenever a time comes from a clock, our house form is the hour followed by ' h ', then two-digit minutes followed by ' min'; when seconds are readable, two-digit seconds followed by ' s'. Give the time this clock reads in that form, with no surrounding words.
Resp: 5 h 00 min
